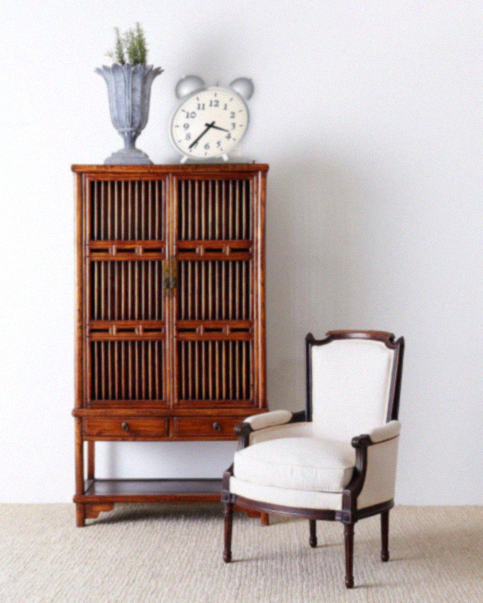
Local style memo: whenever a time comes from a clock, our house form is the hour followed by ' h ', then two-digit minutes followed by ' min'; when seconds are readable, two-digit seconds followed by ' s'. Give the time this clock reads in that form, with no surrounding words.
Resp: 3 h 36 min
